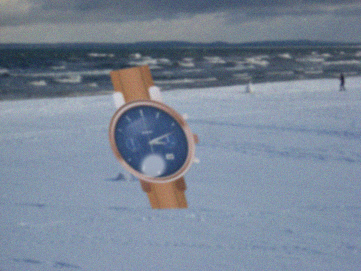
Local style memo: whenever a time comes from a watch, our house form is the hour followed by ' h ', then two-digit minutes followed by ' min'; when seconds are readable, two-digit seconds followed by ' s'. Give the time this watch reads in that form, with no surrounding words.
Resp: 3 h 12 min
